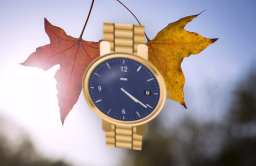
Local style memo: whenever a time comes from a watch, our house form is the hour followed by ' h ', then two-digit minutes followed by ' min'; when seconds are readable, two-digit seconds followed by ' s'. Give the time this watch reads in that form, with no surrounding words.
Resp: 4 h 21 min
